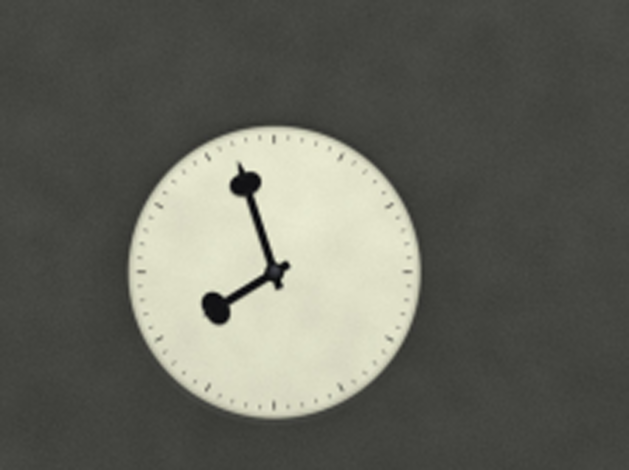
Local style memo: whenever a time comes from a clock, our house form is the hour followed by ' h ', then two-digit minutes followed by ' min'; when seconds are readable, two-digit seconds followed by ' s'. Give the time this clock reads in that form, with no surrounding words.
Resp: 7 h 57 min
